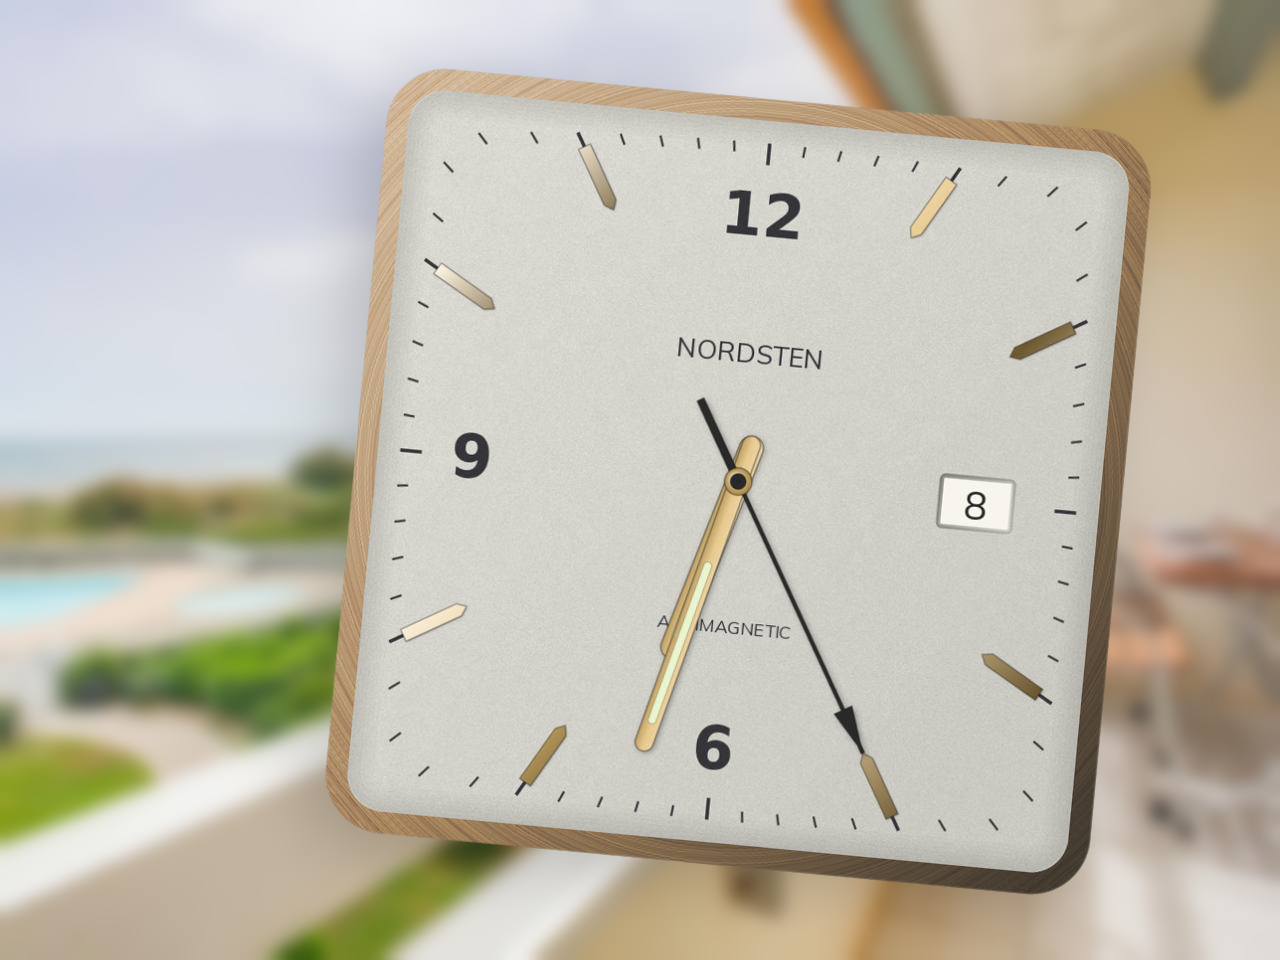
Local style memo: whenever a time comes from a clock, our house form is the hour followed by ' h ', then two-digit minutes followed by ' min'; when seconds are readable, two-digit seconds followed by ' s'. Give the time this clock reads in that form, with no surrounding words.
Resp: 6 h 32 min 25 s
